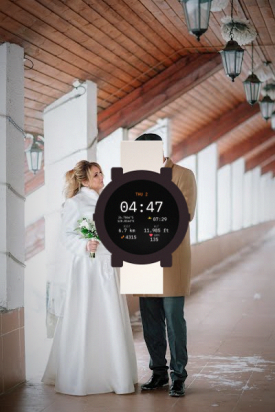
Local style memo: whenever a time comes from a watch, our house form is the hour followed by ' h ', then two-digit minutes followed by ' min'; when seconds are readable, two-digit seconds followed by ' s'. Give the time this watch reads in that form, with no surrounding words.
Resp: 4 h 47 min
